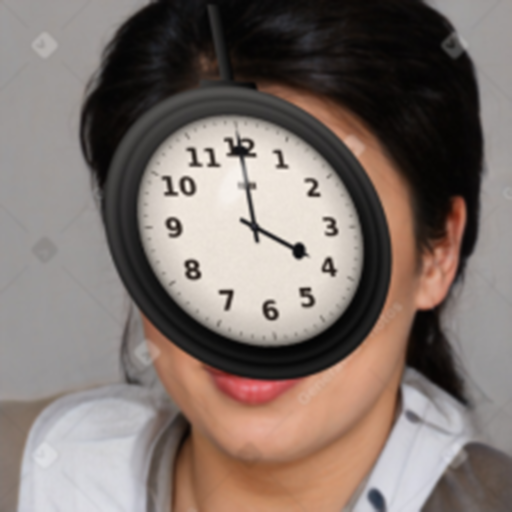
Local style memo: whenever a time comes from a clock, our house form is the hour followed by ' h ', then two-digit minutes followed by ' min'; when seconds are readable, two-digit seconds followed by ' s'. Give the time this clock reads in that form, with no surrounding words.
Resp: 4 h 00 min
